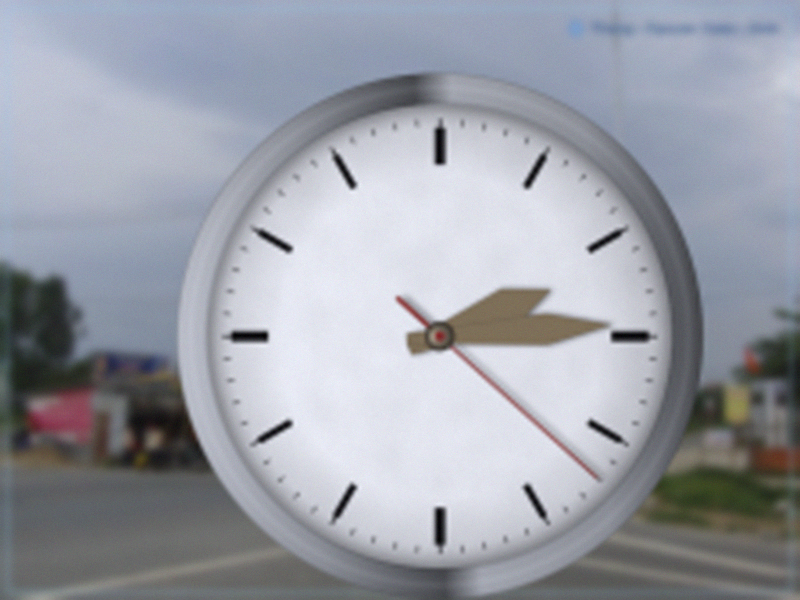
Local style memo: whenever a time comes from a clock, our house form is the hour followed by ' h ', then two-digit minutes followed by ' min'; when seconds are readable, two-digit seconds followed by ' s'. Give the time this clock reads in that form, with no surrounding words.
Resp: 2 h 14 min 22 s
